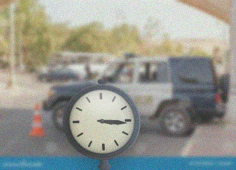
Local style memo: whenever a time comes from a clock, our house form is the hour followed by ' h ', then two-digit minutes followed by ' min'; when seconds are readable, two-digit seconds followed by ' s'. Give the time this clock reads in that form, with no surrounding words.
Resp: 3 h 16 min
